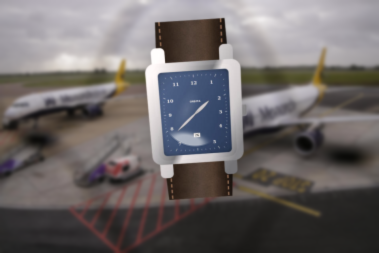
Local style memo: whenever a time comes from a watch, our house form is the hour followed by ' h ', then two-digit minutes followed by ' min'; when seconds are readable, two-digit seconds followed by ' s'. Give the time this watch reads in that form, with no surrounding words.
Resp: 1 h 38 min
